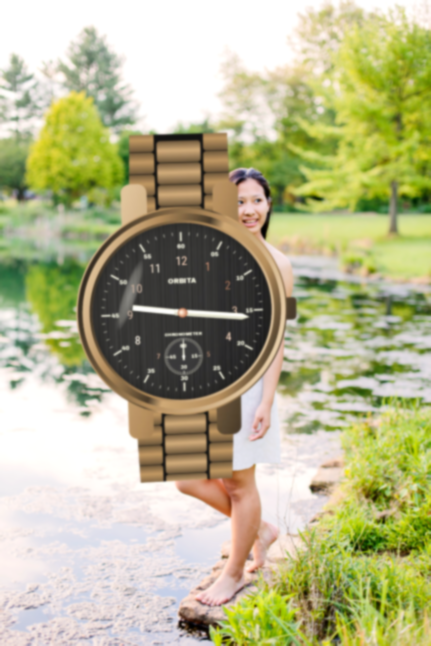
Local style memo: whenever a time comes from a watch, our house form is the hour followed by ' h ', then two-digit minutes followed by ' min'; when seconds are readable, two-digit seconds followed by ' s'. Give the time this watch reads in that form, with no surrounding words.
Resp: 9 h 16 min
